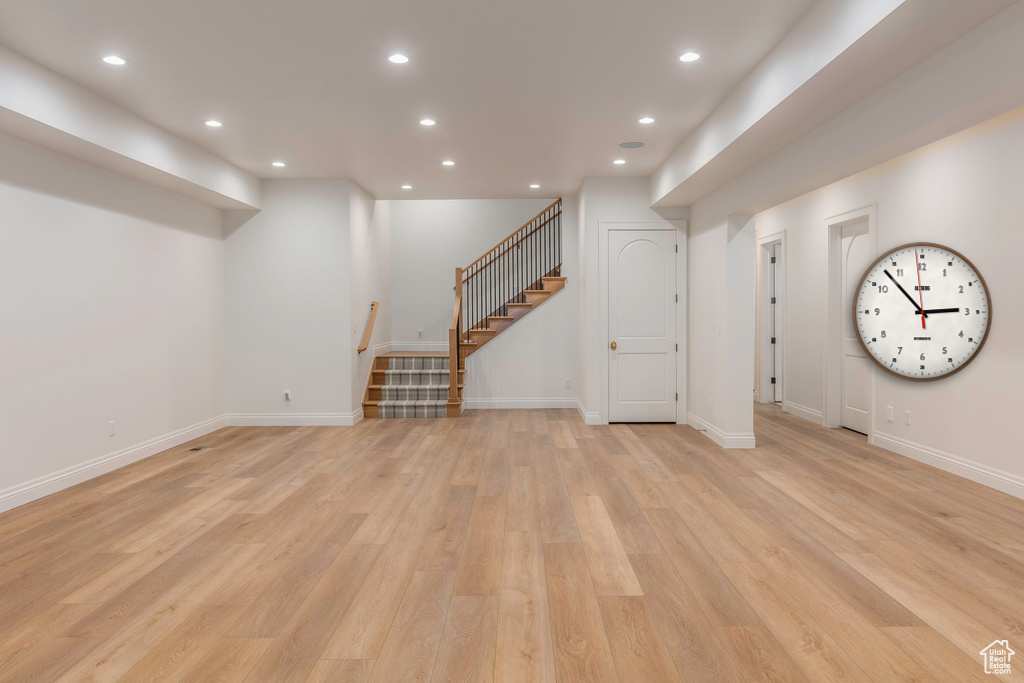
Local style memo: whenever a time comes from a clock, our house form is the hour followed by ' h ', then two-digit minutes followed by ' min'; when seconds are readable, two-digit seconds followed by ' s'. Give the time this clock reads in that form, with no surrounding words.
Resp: 2 h 52 min 59 s
